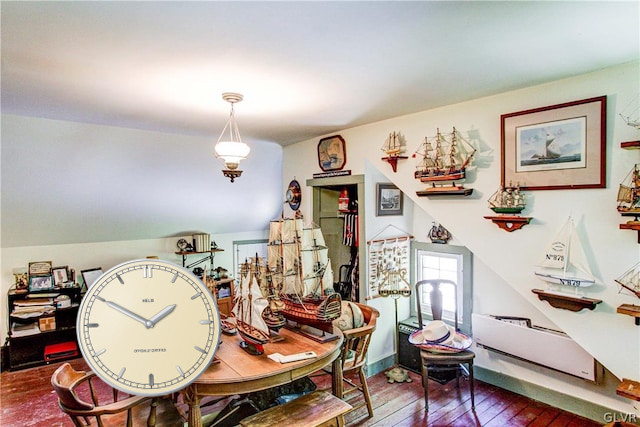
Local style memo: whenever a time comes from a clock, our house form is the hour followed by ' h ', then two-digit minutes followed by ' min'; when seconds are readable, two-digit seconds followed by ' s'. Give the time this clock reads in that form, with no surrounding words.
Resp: 1 h 50 min
